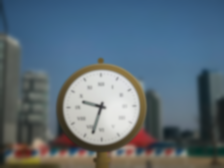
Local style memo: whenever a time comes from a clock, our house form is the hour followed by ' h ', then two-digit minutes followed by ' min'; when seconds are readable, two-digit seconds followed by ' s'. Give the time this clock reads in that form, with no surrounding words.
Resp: 9 h 33 min
